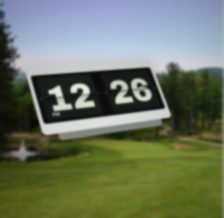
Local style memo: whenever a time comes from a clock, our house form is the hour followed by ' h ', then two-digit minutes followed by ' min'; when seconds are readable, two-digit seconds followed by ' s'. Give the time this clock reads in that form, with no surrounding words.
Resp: 12 h 26 min
